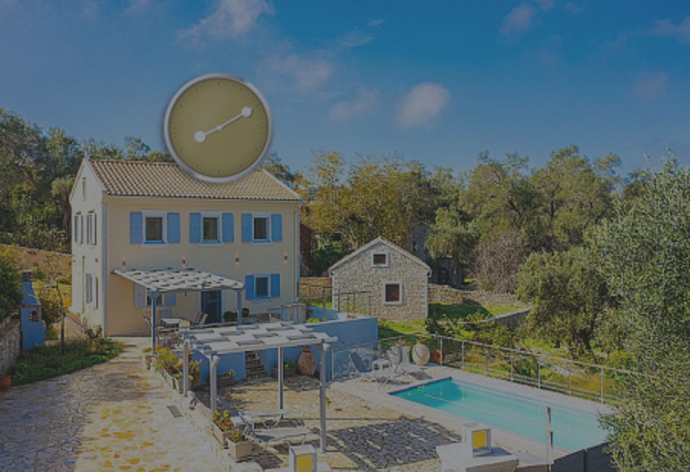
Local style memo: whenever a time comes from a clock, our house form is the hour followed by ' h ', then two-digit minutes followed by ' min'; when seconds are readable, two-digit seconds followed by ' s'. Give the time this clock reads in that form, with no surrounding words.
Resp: 8 h 10 min
